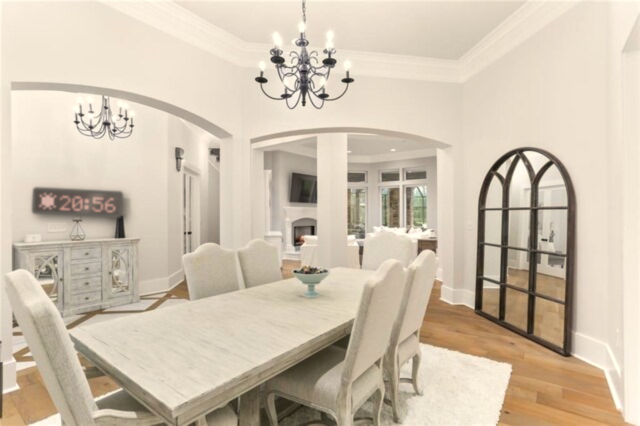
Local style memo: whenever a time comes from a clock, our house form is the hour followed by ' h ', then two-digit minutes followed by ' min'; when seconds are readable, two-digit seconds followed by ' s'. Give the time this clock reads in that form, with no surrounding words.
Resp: 20 h 56 min
